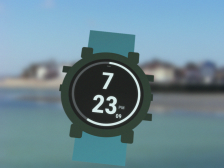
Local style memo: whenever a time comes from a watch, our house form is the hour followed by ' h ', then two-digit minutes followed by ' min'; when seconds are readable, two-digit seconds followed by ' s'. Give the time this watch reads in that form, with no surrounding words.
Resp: 7 h 23 min
